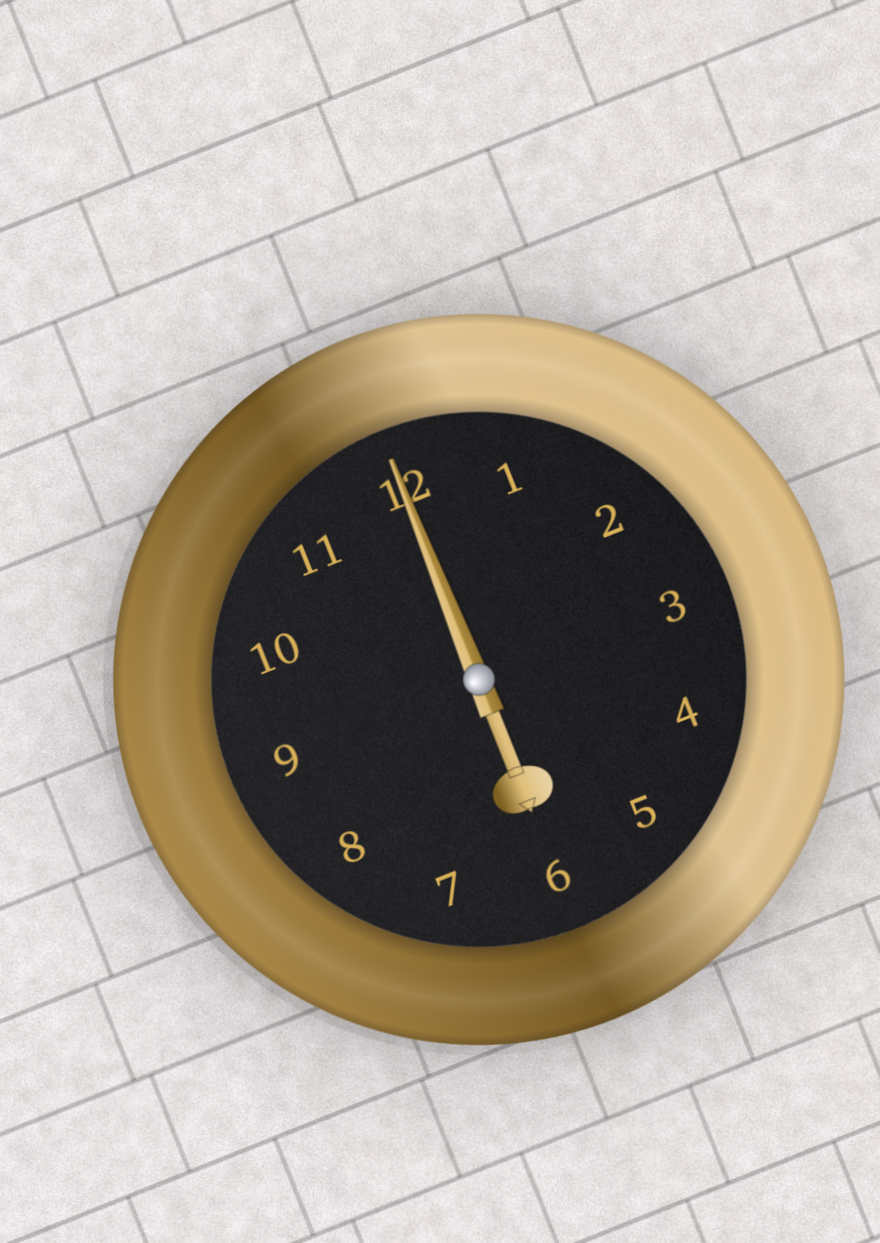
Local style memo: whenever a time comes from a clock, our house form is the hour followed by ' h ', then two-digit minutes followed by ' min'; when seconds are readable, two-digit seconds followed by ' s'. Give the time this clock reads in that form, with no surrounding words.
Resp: 6 h 00 min
